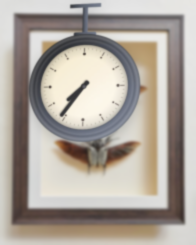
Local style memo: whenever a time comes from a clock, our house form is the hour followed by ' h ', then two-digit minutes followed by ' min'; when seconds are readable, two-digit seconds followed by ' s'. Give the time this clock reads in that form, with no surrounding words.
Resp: 7 h 36 min
